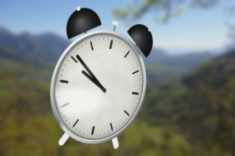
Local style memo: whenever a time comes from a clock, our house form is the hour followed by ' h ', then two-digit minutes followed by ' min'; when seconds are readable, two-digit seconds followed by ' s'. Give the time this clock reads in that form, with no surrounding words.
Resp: 9 h 51 min
